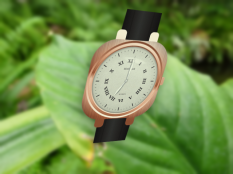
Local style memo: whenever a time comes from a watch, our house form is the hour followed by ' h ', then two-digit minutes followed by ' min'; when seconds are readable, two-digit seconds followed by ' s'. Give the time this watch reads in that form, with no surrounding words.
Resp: 7 h 01 min
